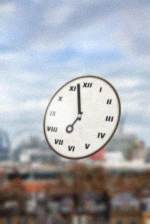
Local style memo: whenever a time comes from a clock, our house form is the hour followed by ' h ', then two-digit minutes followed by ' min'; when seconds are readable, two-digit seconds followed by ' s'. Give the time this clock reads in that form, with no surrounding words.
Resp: 6 h 57 min
